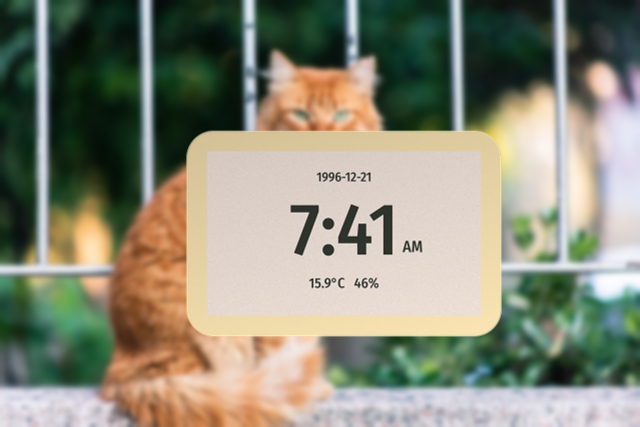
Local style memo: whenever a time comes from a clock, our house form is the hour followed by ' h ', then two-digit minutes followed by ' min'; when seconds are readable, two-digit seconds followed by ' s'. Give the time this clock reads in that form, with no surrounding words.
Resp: 7 h 41 min
